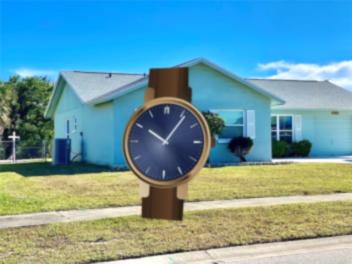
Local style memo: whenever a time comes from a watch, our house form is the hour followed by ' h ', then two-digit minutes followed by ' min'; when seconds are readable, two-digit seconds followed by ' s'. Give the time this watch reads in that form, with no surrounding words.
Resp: 10 h 06 min
